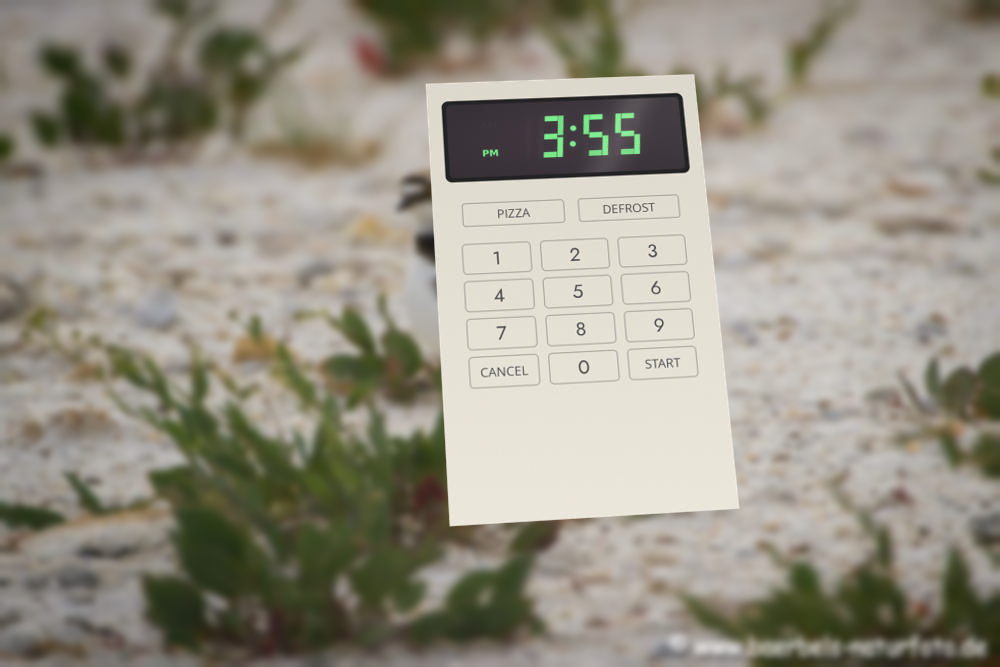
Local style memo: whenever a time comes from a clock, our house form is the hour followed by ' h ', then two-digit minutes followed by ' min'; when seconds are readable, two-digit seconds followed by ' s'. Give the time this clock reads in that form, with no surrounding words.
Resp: 3 h 55 min
